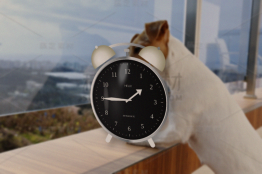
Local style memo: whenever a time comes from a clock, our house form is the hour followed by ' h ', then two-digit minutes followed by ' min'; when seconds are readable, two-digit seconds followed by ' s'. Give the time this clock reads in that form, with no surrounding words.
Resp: 1 h 45 min
